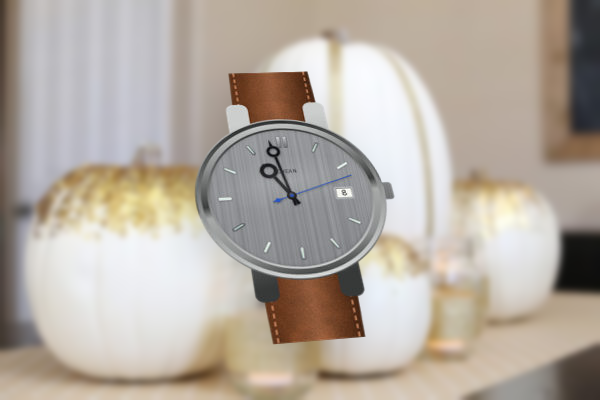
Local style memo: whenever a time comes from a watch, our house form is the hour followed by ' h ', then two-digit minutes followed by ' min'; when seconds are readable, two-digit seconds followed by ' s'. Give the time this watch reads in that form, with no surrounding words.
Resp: 10 h 58 min 12 s
